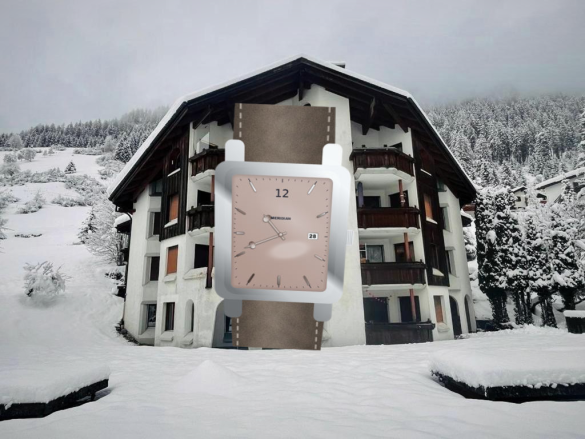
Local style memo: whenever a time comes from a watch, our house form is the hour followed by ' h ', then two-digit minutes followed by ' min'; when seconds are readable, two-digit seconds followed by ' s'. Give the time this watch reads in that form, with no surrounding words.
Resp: 10 h 41 min
